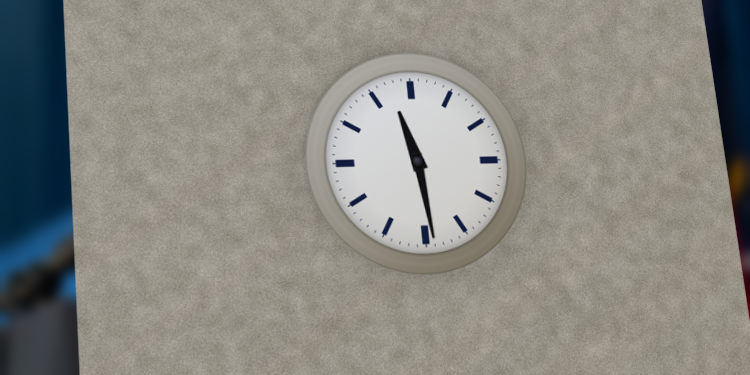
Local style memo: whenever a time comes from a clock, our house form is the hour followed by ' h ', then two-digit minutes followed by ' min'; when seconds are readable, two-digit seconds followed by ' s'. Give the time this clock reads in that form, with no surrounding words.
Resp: 11 h 29 min
